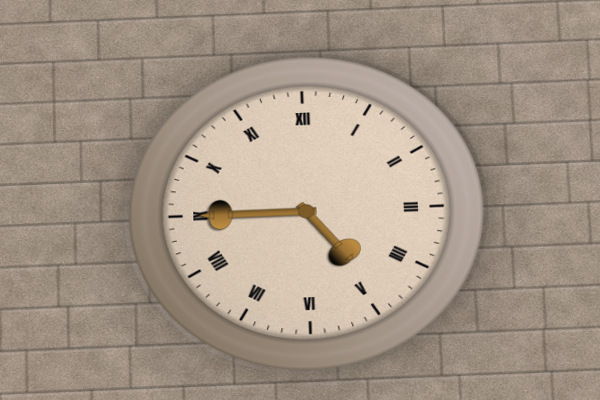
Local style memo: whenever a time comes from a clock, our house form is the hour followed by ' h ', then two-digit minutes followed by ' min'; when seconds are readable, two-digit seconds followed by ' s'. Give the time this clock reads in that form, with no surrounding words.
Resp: 4 h 45 min
